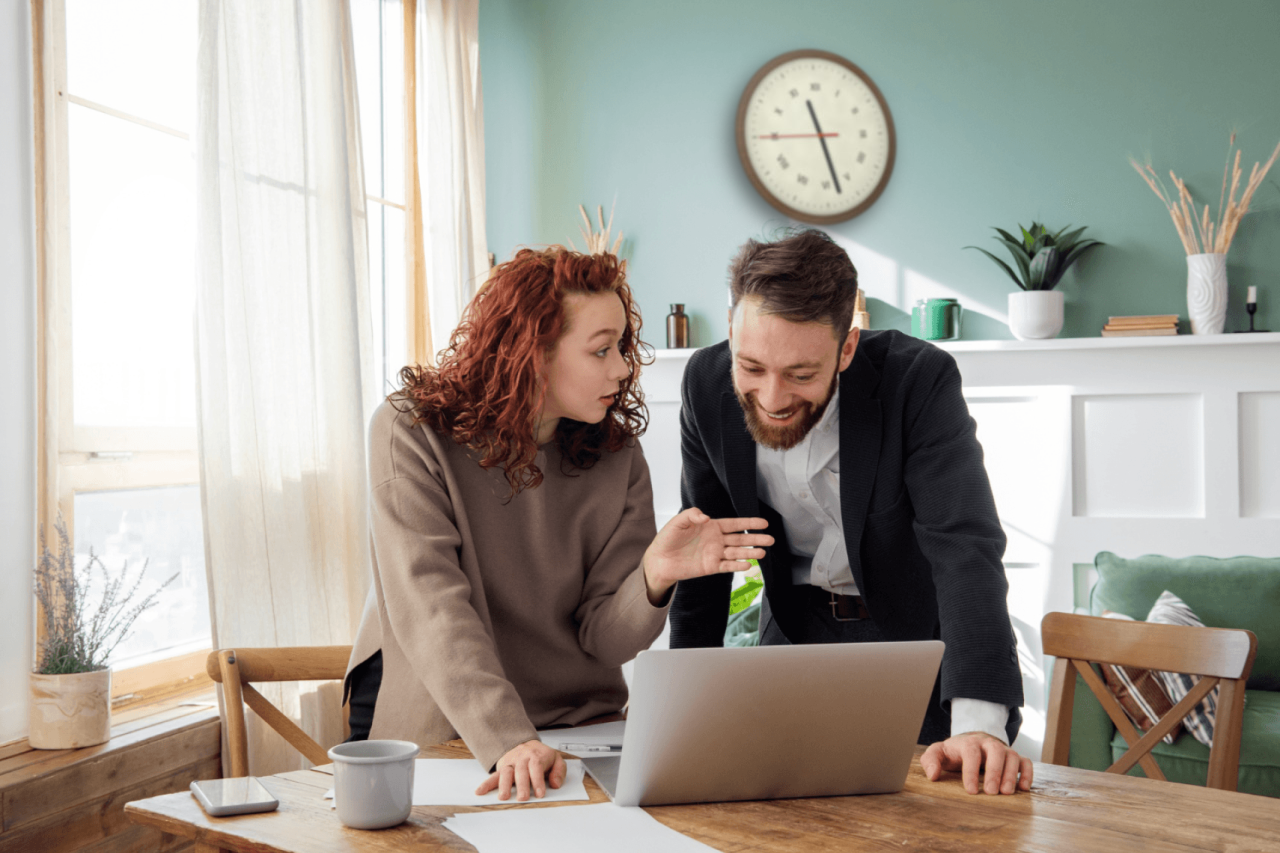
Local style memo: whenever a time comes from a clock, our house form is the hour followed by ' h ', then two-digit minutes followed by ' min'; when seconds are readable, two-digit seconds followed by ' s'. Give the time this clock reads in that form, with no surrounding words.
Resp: 11 h 27 min 45 s
